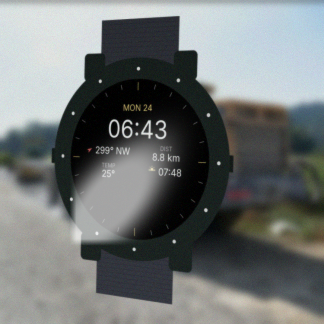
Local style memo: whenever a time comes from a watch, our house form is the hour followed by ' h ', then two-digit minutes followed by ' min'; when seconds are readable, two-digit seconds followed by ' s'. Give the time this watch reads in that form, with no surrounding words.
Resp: 6 h 43 min
